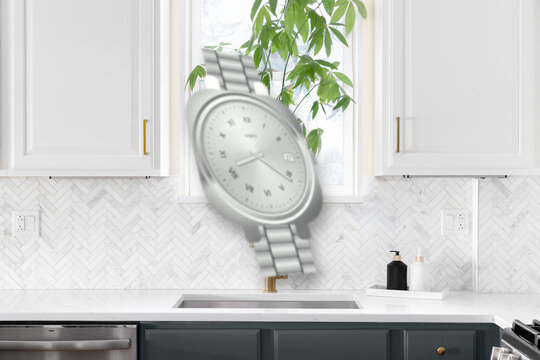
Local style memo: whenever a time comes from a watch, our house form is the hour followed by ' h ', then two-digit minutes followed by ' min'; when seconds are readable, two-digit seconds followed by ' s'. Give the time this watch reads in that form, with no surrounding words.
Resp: 8 h 21 min
